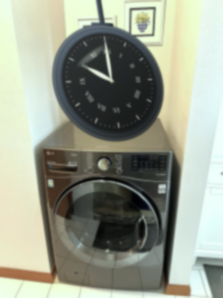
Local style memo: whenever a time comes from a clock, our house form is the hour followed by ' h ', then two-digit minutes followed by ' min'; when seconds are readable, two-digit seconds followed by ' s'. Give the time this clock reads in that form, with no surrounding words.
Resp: 10 h 00 min
